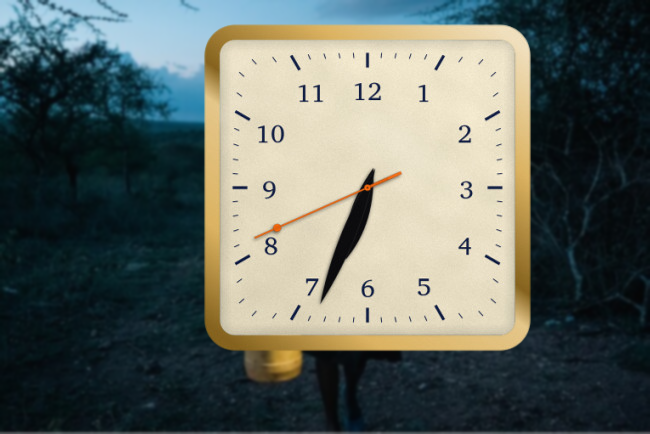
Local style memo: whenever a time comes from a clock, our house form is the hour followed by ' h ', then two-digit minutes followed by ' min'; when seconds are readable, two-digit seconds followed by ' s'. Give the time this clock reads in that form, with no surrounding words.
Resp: 6 h 33 min 41 s
